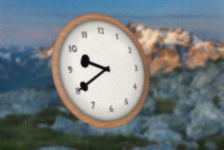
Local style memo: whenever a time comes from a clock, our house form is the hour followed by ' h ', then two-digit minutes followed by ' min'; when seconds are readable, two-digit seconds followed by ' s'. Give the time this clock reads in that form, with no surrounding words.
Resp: 9 h 40 min
